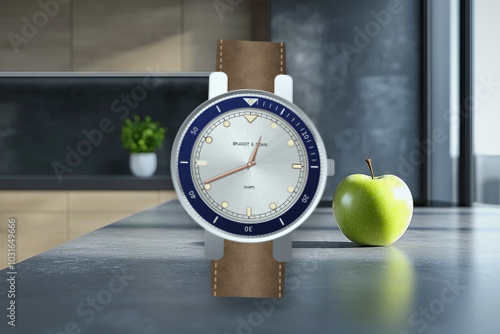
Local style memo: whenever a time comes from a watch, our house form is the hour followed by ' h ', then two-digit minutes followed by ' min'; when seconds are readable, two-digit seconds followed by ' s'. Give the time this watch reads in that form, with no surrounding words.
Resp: 12 h 41 min
